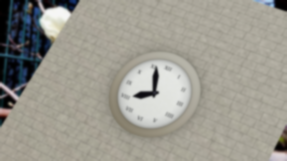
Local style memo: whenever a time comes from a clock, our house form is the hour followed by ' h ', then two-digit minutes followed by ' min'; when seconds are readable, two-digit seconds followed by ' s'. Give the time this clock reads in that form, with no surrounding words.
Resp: 7 h 56 min
